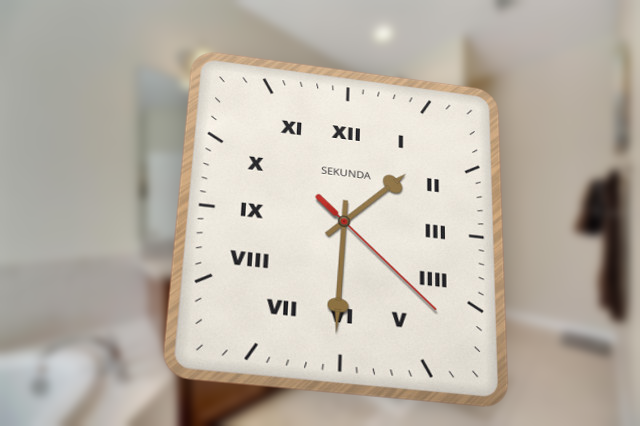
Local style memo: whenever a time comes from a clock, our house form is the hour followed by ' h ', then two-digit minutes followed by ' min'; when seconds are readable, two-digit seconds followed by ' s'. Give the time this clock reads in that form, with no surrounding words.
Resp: 1 h 30 min 22 s
